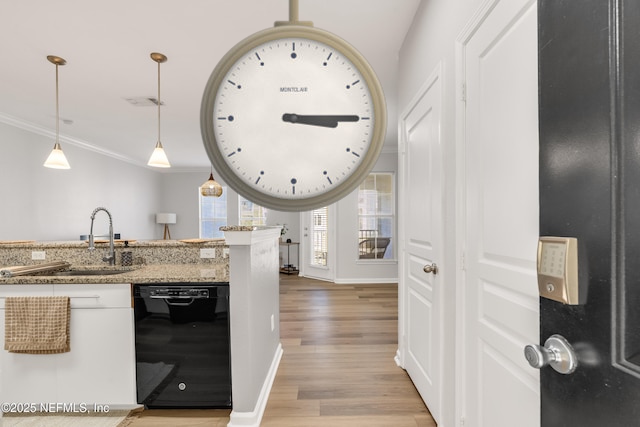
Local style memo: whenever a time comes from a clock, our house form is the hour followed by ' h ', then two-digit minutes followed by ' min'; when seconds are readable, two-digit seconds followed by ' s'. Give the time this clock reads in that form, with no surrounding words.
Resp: 3 h 15 min
